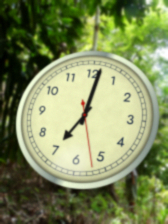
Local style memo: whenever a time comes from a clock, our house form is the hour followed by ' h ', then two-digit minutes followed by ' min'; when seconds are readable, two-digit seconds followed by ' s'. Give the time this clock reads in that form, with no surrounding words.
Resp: 7 h 01 min 27 s
